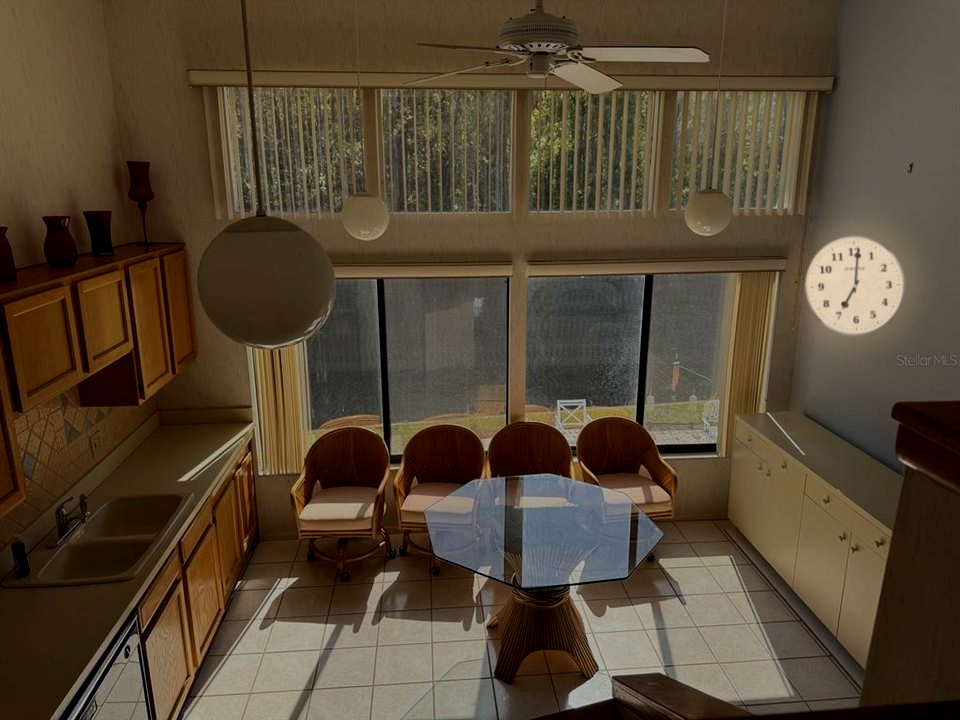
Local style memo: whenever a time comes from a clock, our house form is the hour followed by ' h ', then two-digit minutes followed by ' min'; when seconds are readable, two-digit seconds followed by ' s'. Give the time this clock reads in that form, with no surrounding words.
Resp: 7 h 01 min
